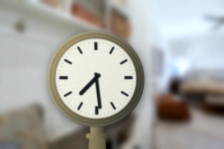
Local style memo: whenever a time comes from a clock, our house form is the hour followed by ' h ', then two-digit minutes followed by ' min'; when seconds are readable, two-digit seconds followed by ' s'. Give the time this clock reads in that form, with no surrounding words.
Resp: 7 h 29 min
